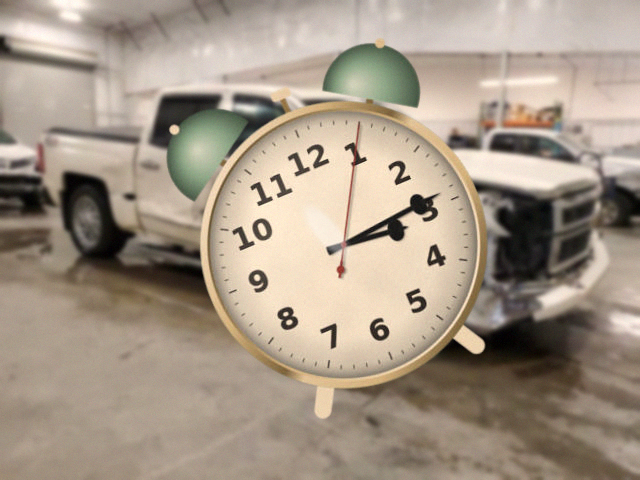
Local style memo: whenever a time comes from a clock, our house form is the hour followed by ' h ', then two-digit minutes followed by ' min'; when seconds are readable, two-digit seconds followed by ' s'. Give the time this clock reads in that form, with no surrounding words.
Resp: 3 h 14 min 05 s
